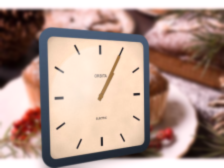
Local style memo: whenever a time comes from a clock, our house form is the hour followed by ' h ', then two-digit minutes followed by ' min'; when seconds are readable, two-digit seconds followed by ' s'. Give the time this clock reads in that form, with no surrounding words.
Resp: 1 h 05 min
